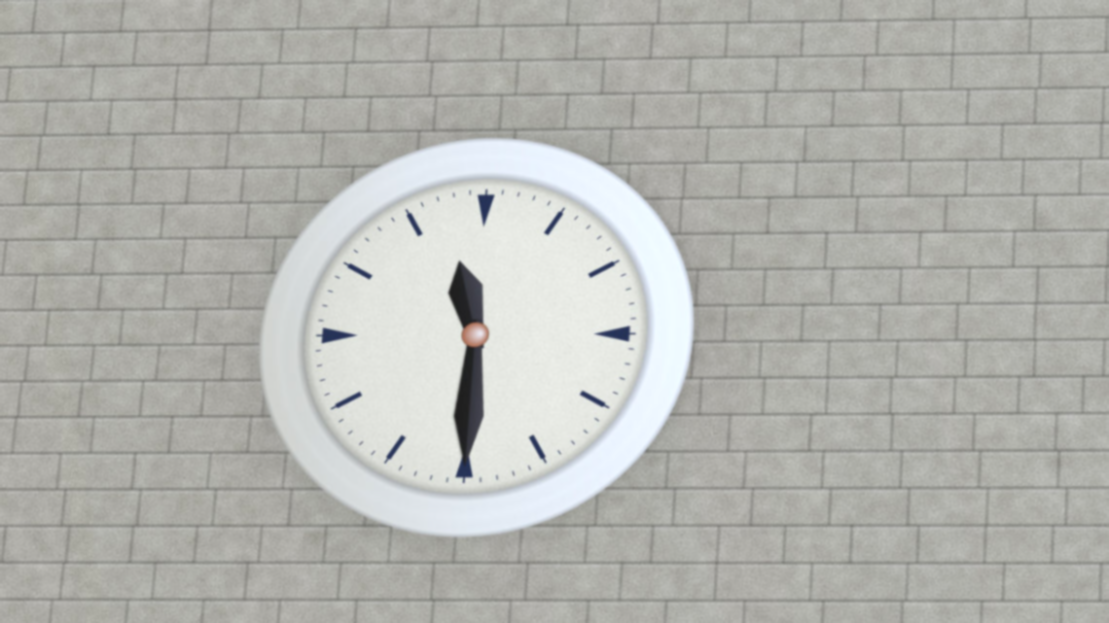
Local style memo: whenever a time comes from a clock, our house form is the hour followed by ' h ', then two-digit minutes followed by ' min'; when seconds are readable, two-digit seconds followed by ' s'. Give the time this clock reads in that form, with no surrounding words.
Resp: 11 h 30 min
